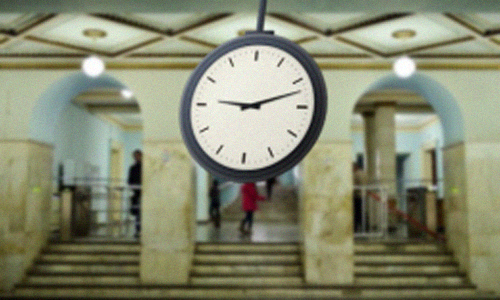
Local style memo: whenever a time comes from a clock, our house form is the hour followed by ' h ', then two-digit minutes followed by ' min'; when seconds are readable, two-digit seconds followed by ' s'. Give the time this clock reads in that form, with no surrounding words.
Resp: 9 h 12 min
